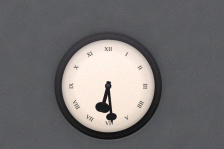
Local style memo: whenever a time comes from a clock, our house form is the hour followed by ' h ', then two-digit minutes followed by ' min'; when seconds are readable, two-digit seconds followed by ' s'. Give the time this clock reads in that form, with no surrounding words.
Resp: 6 h 29 min
